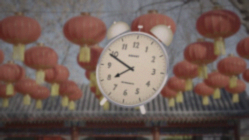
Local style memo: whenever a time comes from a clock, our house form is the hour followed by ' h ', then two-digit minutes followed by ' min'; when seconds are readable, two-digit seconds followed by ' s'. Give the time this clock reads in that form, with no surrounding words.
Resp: 7 h 49 min
